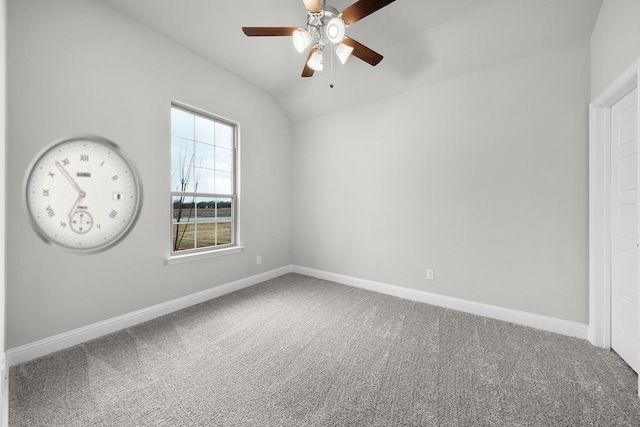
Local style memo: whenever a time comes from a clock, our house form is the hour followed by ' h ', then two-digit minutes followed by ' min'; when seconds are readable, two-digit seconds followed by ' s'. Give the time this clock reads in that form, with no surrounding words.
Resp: 6 h 53 min
